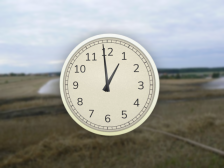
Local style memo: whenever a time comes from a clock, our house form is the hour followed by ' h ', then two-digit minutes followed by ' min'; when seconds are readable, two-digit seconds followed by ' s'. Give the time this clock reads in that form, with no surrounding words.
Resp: 12 h 59 min
